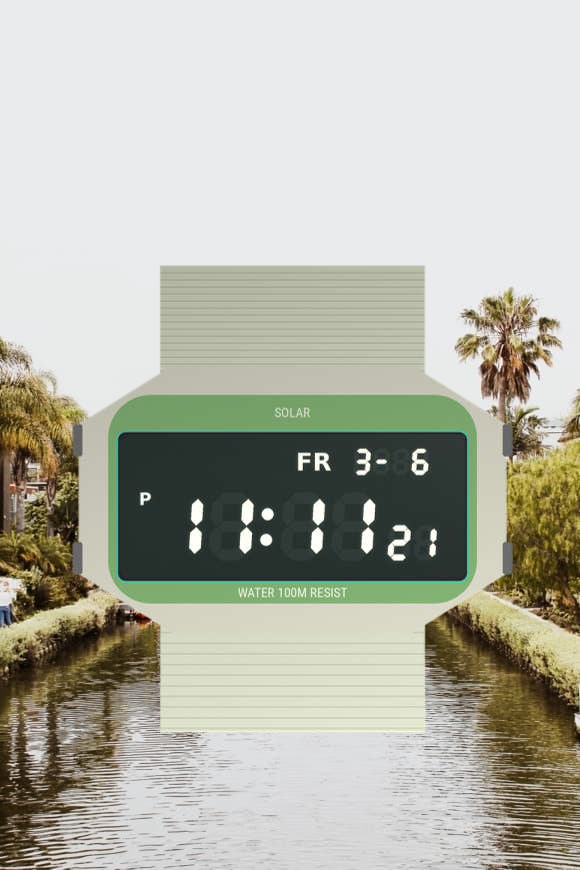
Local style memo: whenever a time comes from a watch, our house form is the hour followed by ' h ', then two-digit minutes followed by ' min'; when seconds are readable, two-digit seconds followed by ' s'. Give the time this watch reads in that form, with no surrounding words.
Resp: 11 h 11 min 21 s
